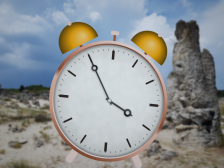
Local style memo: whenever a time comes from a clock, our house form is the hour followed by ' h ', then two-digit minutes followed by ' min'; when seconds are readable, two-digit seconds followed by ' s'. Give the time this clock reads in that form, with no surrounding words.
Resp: 3 h 55 min
